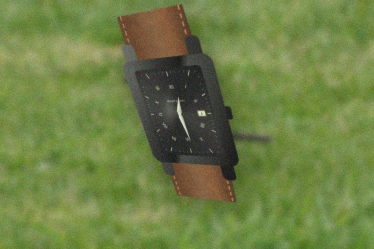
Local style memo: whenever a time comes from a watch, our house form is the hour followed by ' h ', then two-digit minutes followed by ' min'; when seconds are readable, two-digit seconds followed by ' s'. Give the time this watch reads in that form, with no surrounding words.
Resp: 12 h 29 min
